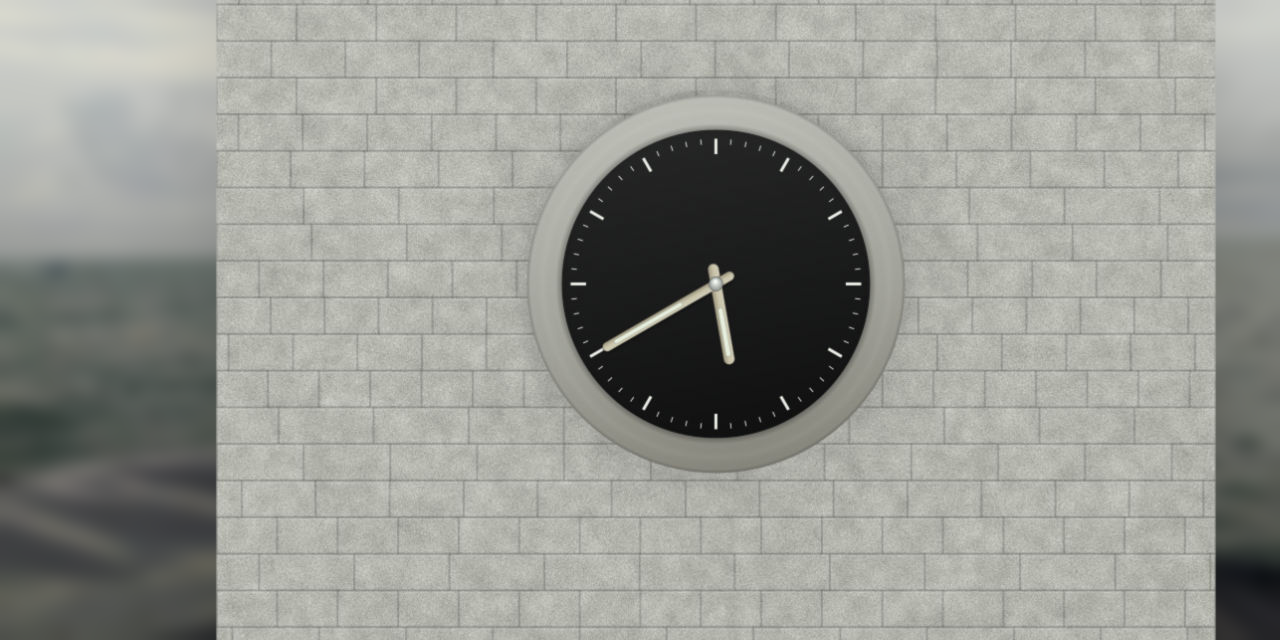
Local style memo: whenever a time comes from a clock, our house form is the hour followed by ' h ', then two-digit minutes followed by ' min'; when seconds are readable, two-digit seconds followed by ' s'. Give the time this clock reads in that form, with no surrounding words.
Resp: 5 h 40 min
